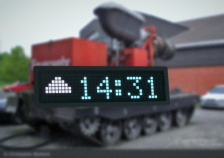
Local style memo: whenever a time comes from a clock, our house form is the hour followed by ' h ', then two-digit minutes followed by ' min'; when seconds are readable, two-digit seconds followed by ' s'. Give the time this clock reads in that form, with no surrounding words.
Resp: 14 h 31 min
